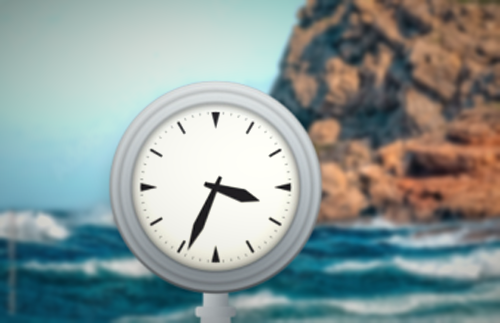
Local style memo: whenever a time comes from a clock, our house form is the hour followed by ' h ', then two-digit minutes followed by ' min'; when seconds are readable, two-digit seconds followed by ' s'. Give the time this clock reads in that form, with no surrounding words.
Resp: 3 h 34 min
